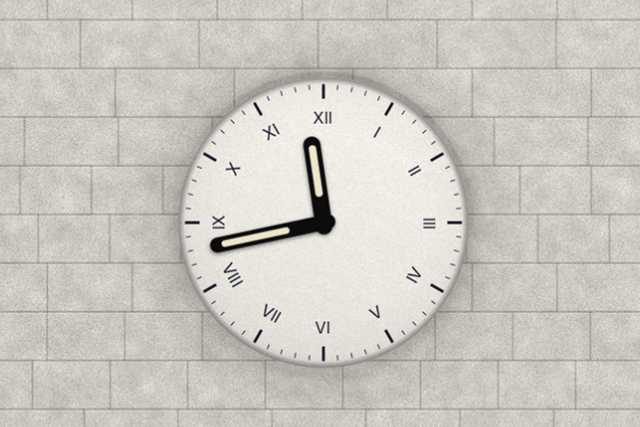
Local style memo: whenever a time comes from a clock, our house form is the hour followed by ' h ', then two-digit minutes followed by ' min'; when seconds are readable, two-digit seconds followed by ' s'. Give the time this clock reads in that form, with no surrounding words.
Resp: 11 h 43 min
